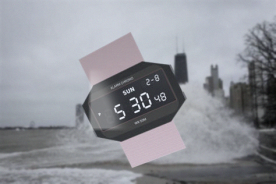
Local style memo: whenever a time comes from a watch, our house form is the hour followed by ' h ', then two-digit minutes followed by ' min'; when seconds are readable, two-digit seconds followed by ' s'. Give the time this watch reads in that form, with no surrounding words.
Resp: 5 h 30 min 48 s
